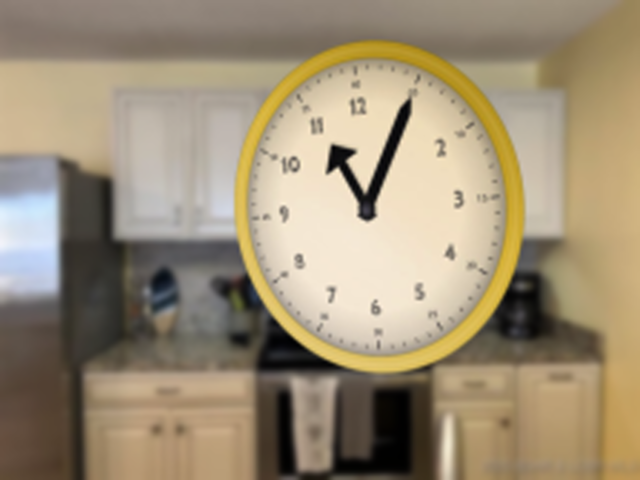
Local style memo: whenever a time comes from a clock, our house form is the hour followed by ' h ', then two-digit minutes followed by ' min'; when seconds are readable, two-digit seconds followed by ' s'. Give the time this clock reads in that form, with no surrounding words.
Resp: 11 h 05 min
